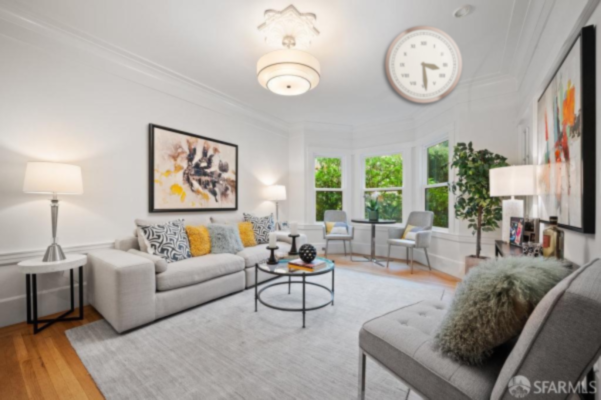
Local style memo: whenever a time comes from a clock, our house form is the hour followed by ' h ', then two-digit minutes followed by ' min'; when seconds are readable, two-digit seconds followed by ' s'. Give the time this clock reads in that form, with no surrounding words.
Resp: 3 h 29 min
